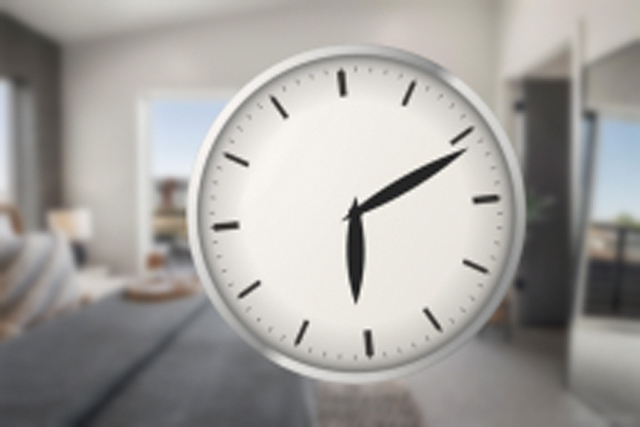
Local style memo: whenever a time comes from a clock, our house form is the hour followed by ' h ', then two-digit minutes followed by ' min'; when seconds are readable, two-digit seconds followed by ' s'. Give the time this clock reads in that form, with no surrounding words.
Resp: 6 h 11 min
